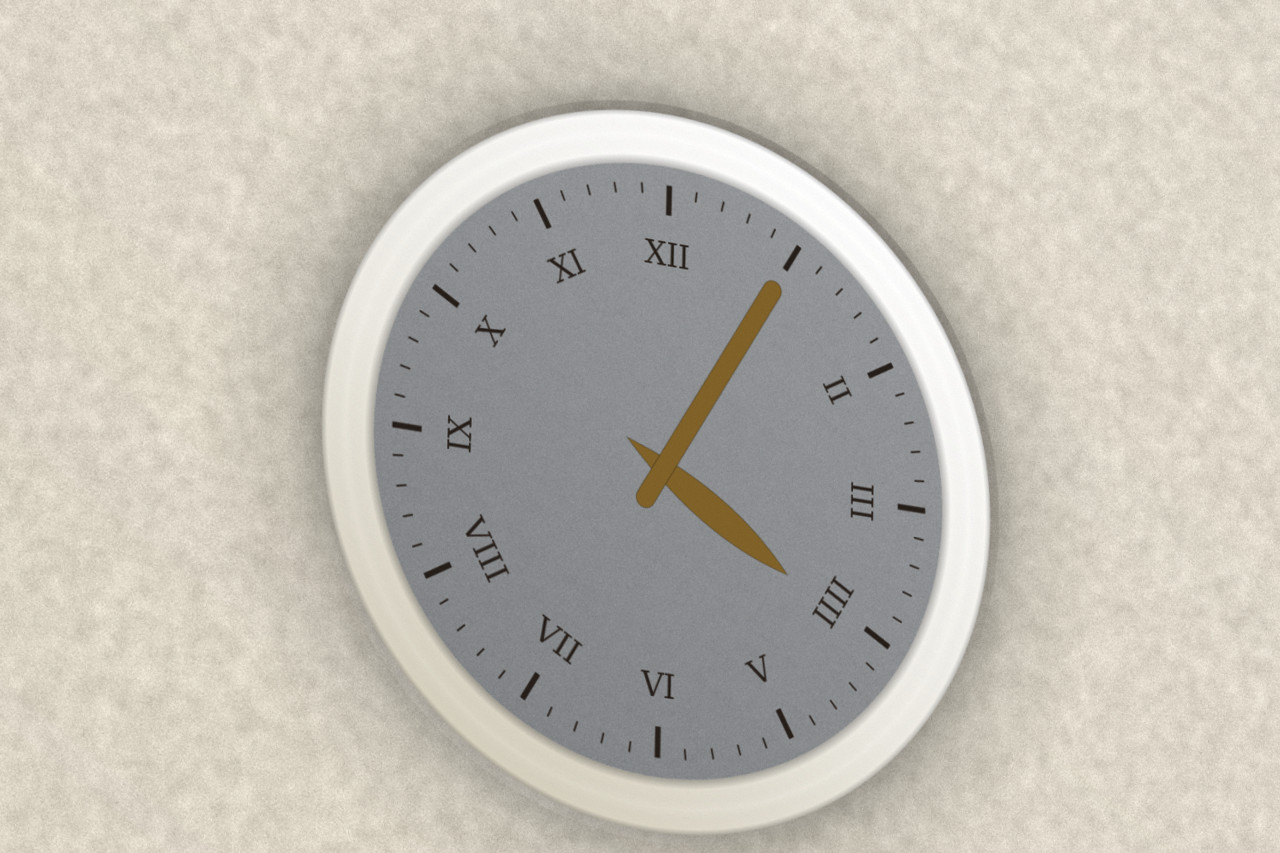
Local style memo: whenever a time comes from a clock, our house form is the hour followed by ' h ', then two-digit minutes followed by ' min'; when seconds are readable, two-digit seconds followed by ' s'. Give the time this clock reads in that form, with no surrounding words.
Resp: 4 h 05 min
